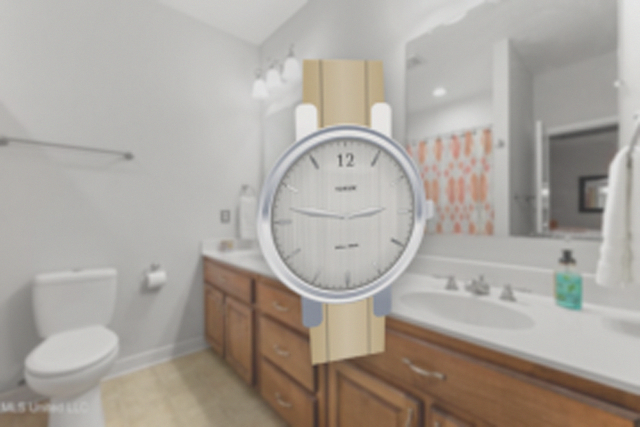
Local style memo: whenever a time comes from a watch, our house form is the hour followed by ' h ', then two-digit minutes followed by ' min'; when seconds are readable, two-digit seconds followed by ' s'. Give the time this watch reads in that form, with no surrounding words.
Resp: 2 h 47 min
